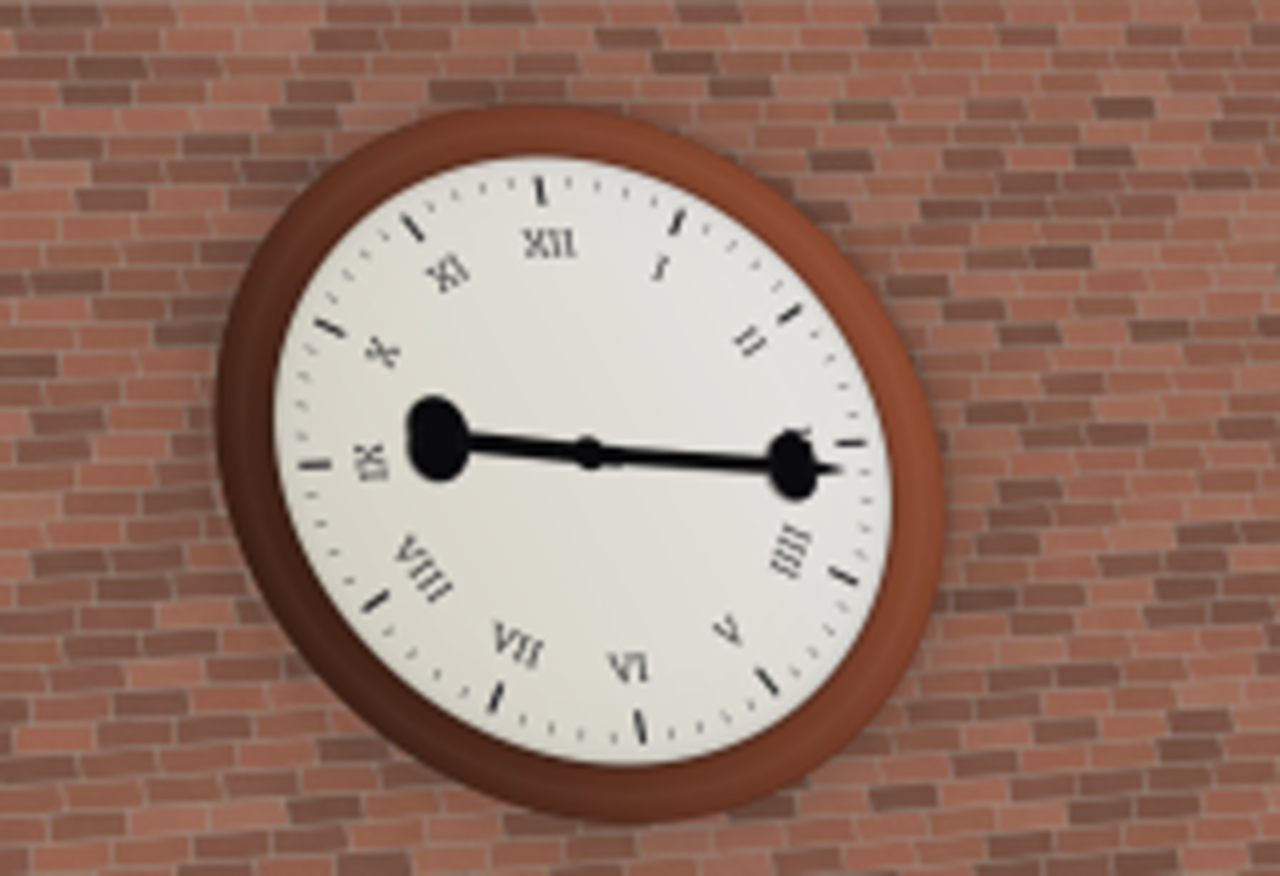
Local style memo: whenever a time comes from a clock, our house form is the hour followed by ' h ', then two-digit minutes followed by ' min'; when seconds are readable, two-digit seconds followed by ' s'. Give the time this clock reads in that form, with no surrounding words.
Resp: 9 h 16 min
